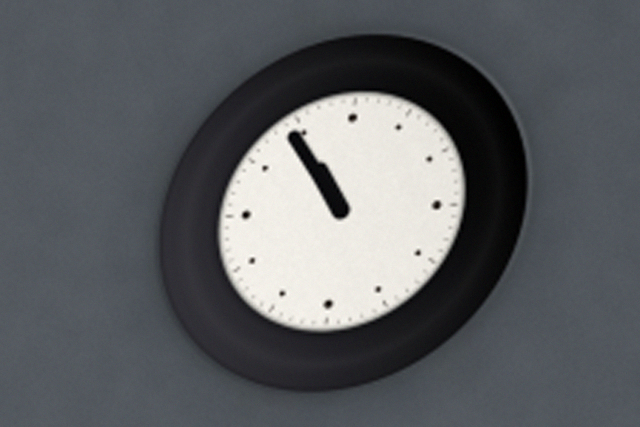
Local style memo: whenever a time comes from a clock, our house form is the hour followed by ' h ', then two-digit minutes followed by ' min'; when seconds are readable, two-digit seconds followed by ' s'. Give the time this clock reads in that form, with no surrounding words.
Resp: 10 h 54 min
